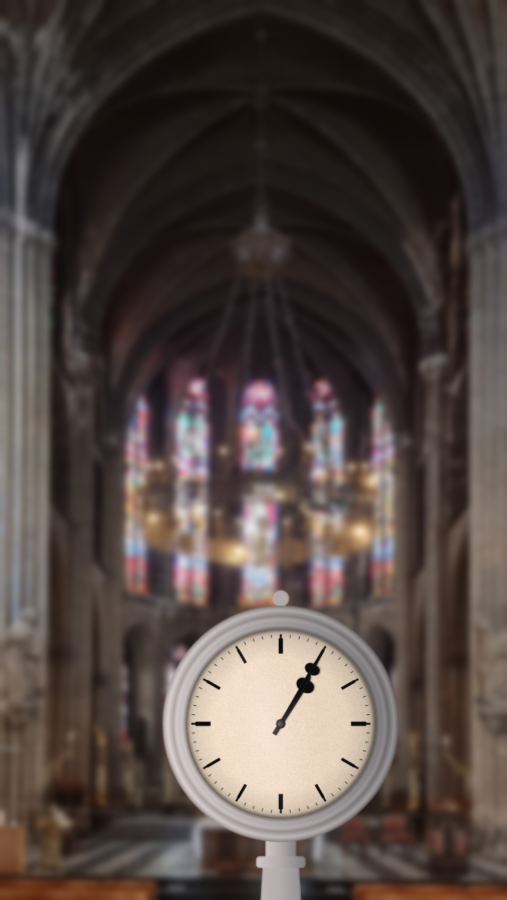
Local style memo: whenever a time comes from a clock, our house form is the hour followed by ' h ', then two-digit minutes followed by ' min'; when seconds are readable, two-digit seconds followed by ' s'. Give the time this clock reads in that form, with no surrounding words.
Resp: 1 h 05 min
